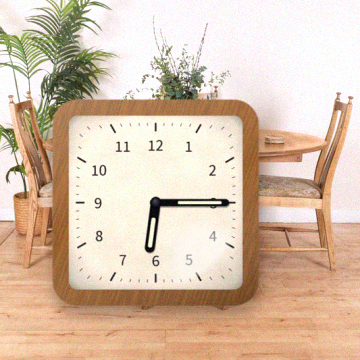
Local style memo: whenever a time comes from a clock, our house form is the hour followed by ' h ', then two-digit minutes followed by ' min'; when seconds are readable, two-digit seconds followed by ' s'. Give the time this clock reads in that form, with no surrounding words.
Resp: 6 h 15 min
